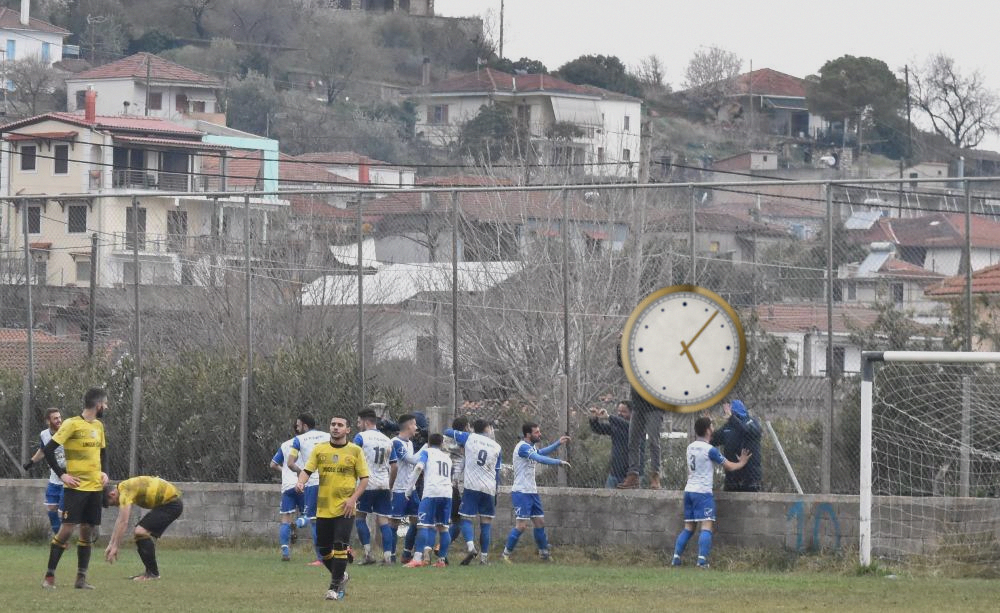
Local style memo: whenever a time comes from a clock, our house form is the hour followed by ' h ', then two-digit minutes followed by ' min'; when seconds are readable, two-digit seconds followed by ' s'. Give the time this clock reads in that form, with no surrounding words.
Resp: 5 h 07 min
